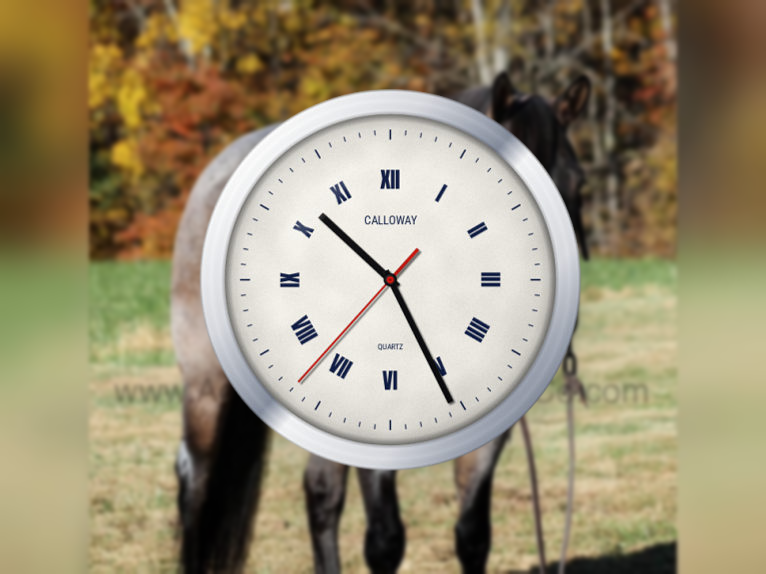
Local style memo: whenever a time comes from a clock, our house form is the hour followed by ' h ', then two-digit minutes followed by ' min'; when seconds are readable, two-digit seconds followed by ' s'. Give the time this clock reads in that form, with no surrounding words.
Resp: 10 h 25 min 37 s
